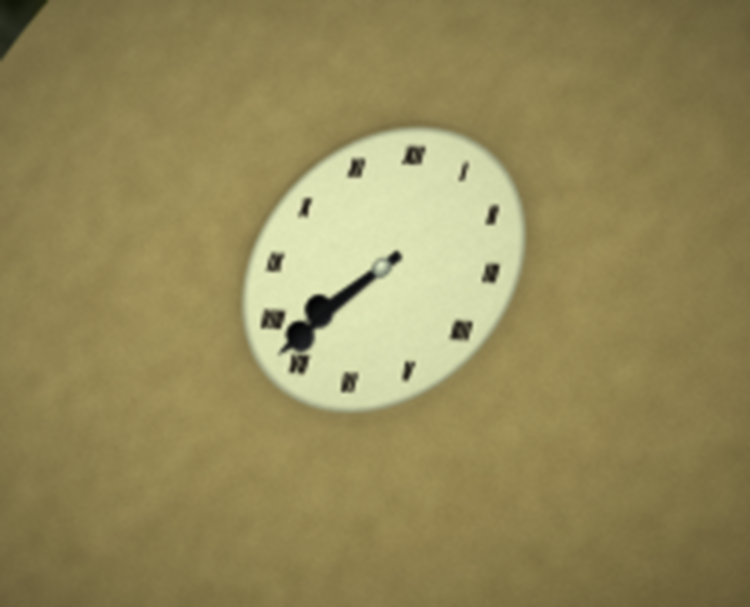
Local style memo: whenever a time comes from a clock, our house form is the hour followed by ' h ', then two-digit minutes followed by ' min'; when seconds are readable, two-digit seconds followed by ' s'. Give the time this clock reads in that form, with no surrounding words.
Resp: 7 h 37 min
